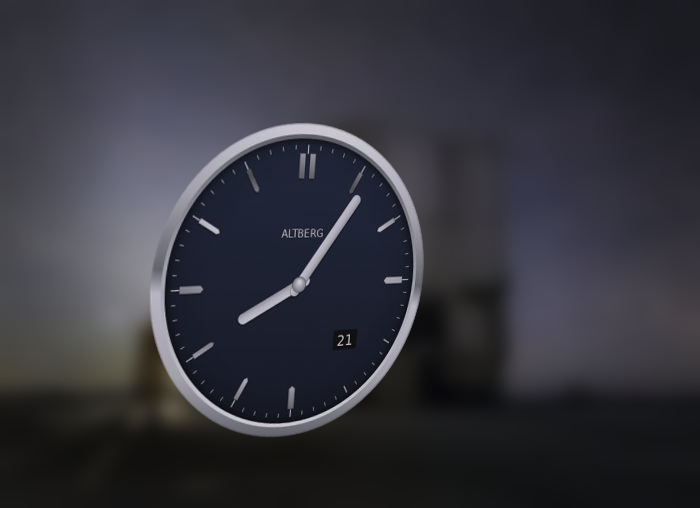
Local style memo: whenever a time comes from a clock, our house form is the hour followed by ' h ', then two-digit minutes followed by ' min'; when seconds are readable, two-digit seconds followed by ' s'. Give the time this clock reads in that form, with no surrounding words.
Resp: 8 h 06 min
